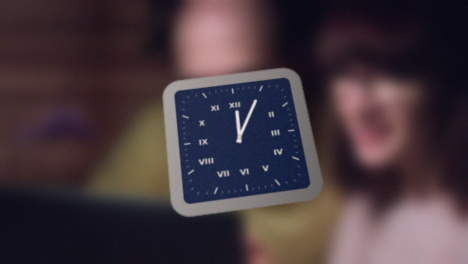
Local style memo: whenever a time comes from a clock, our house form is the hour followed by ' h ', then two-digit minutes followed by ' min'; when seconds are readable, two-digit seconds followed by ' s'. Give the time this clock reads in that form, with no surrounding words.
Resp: 12 h 05 min
